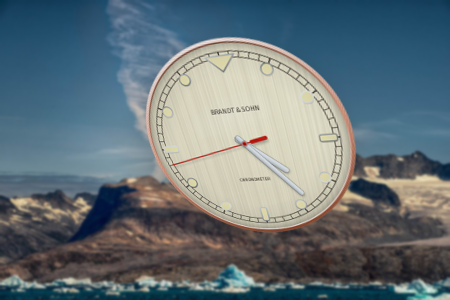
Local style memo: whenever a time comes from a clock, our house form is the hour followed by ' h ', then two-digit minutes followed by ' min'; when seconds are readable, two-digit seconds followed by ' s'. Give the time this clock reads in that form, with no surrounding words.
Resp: 4 h 23 min 43 s
